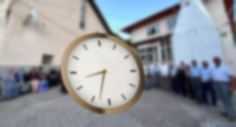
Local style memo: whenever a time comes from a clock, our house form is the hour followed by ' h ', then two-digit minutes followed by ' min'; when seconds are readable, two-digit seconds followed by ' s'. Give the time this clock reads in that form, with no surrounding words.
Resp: 8 h 33 min
